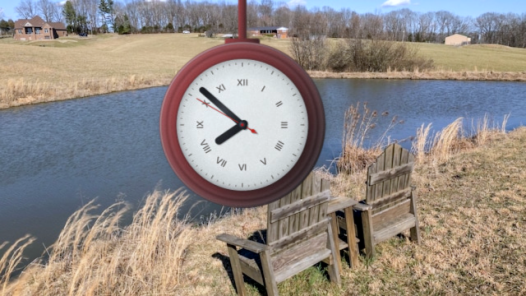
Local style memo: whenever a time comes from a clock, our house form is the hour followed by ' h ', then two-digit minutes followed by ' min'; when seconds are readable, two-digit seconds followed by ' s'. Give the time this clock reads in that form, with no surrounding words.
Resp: 7 h 51 min 50 s
